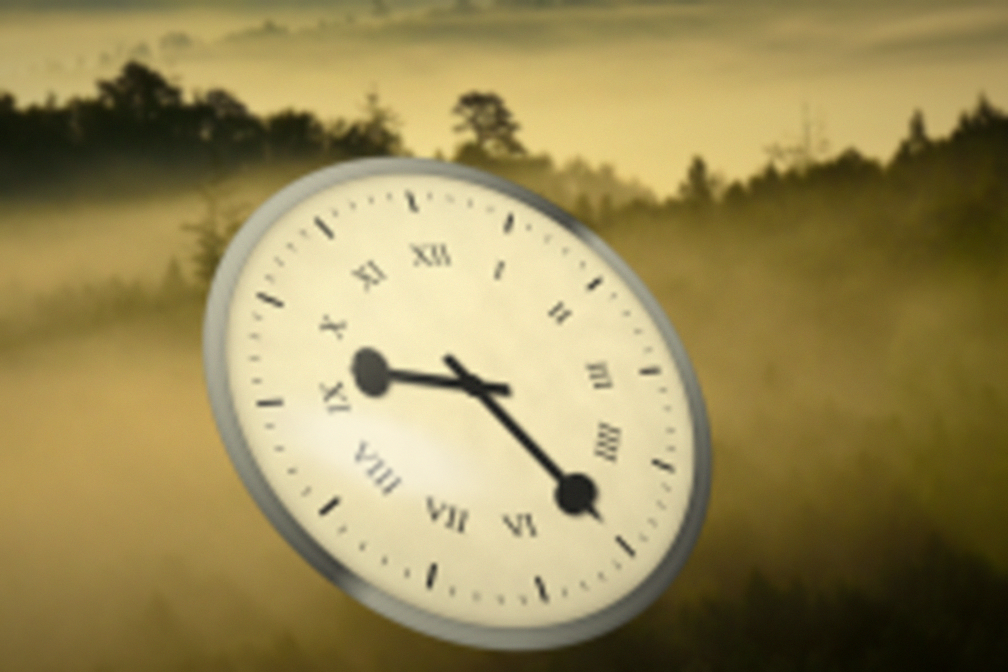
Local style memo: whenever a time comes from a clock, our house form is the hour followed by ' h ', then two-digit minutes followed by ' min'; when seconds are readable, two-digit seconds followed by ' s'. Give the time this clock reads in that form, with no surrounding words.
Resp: 9 h 25 min
